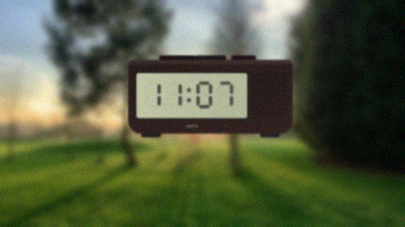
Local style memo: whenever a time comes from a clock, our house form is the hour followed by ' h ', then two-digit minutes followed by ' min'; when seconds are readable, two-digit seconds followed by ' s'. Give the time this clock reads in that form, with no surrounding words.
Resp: 11 h 07 min
